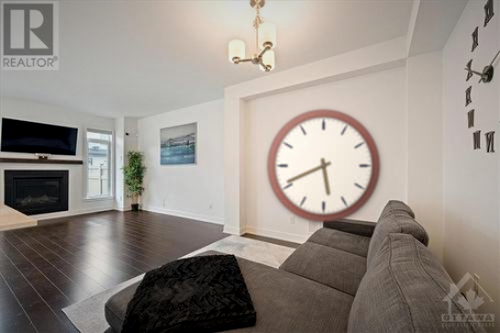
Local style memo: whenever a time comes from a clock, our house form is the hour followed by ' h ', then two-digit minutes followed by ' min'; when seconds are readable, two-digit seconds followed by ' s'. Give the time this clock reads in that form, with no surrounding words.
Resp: 5 h 41 min
